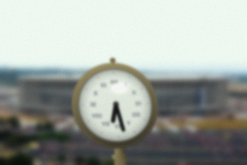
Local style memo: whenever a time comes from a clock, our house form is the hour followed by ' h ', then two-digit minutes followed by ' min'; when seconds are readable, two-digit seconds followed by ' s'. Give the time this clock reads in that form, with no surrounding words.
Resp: 6 h 28 min
